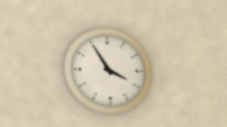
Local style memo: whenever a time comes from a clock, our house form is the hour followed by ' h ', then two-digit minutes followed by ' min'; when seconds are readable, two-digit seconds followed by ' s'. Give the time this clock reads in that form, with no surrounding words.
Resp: 3 h 55 min
